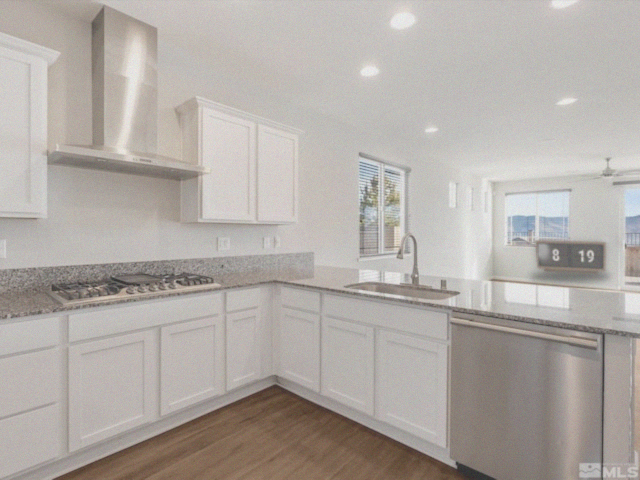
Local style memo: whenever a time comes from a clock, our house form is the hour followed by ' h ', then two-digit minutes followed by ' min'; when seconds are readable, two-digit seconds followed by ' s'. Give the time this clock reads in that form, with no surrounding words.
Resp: 8 h 19 min
